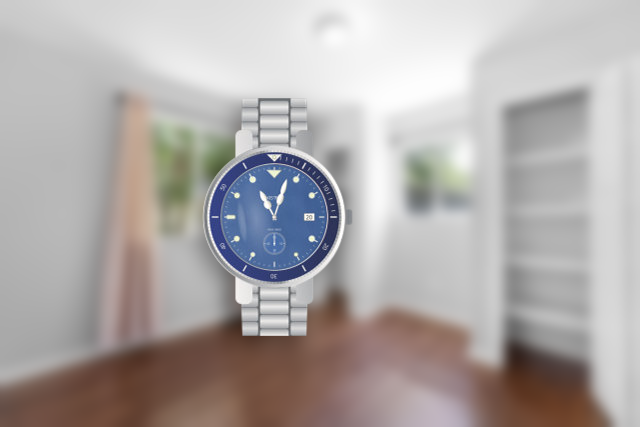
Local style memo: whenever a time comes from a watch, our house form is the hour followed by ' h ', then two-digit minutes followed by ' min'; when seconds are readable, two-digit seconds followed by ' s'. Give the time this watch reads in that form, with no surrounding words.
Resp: 11 h 03 min
